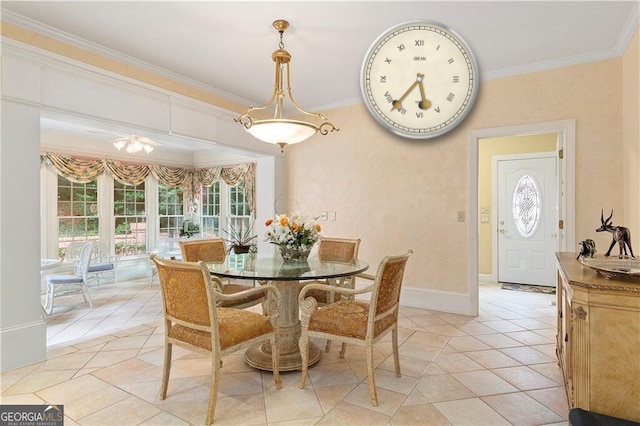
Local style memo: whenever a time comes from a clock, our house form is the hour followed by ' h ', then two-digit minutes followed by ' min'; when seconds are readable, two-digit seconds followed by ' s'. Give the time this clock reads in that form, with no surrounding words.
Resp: 5 h 37 min
